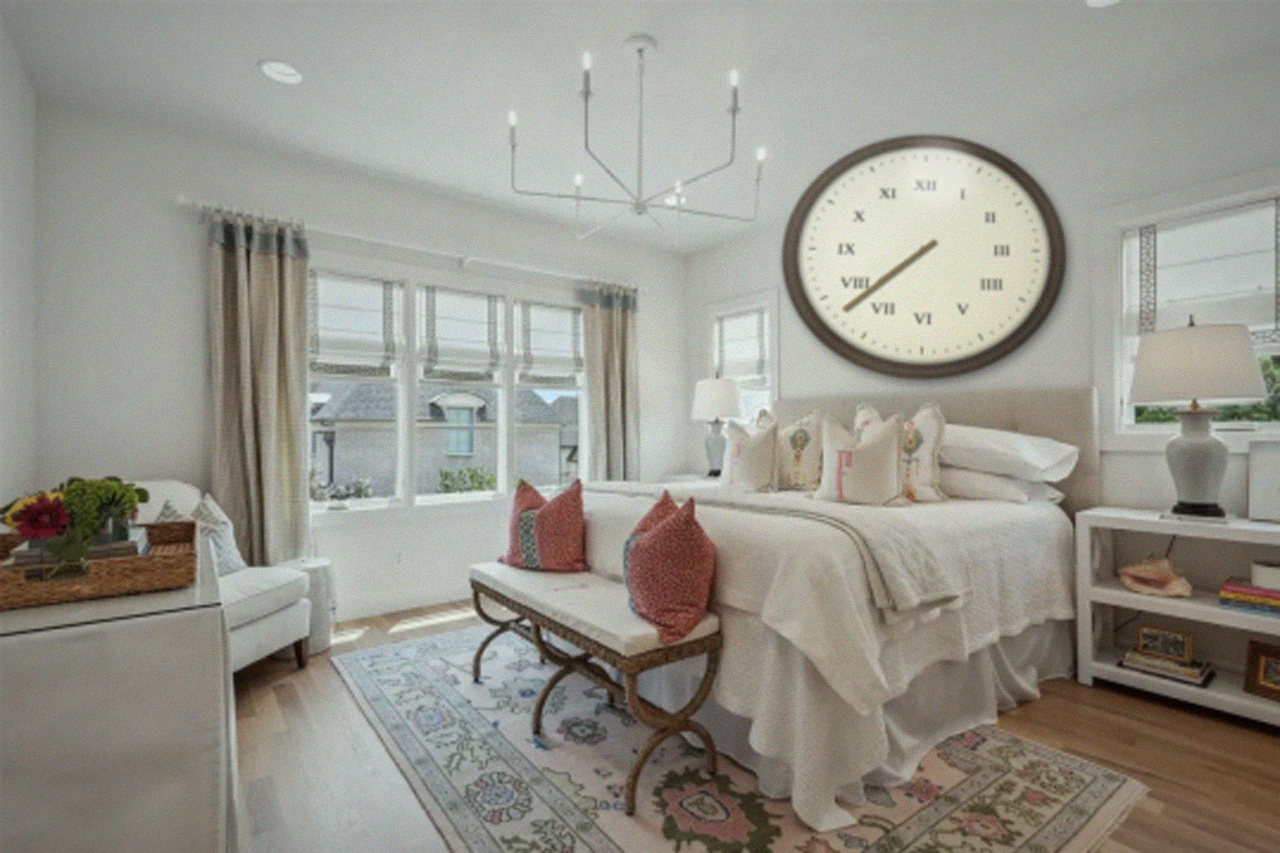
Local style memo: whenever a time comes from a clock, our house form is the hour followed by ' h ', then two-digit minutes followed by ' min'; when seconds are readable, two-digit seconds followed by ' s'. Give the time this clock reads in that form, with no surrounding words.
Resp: 7 h 38 min
